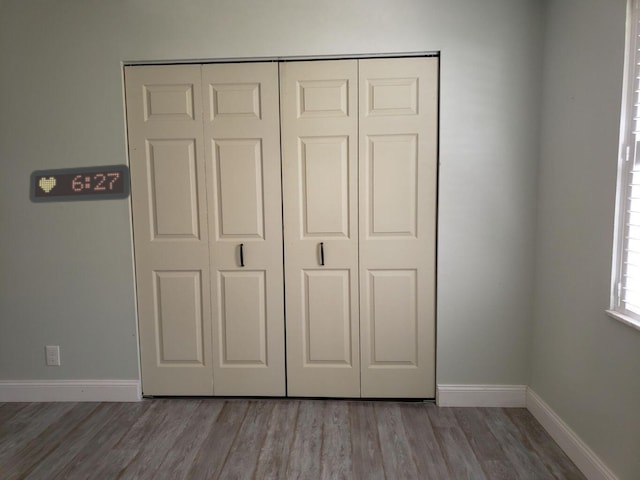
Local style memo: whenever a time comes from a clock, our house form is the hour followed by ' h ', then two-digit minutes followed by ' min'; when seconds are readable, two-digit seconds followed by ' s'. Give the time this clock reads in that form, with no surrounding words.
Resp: 6 h 27 min
